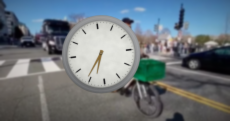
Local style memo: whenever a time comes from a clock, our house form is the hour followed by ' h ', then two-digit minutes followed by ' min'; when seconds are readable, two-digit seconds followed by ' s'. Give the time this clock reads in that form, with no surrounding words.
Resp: 6 h 36 min
